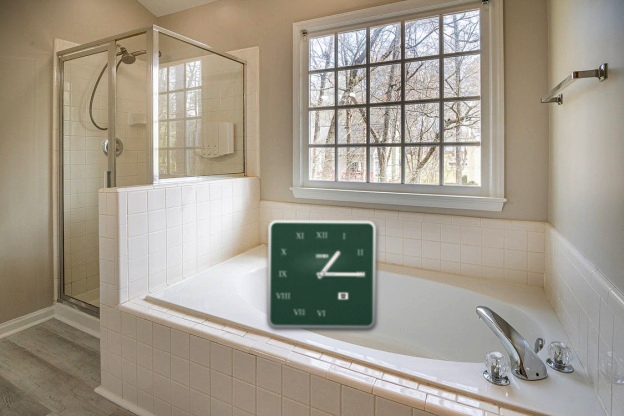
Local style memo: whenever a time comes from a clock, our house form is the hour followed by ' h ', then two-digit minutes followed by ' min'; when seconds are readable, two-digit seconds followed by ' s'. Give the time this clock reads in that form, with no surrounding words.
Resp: 1 h 15 min
